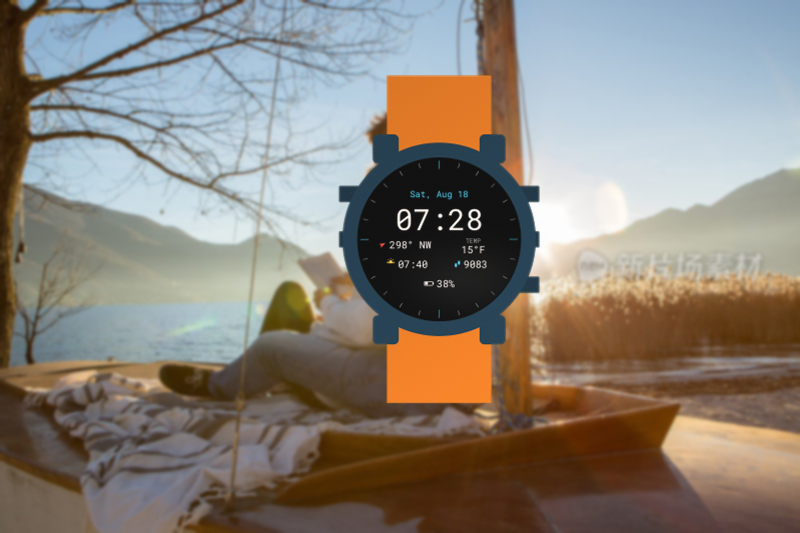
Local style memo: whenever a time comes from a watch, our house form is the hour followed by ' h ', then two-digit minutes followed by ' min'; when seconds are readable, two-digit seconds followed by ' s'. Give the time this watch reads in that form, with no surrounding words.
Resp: 7 h 28 min
